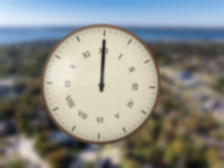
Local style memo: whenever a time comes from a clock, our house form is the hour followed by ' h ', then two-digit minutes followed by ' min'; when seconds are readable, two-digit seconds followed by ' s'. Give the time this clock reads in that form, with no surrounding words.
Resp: 12 h 00 min
